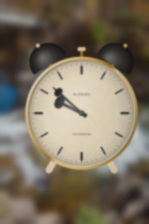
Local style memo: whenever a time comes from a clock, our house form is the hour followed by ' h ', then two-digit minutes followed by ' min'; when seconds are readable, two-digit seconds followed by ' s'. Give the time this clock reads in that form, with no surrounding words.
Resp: 9 h 52 min
